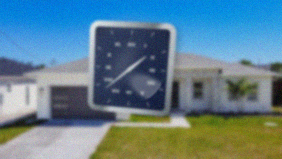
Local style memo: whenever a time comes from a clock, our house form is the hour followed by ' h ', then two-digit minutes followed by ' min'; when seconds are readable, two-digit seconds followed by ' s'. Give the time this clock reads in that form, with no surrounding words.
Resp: 1 h 38 min
